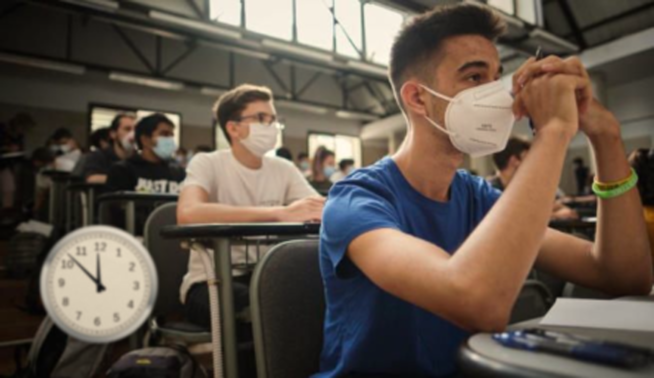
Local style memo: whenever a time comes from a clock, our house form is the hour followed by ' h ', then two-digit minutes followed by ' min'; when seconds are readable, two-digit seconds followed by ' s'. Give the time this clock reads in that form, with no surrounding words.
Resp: 11 h 52 min
